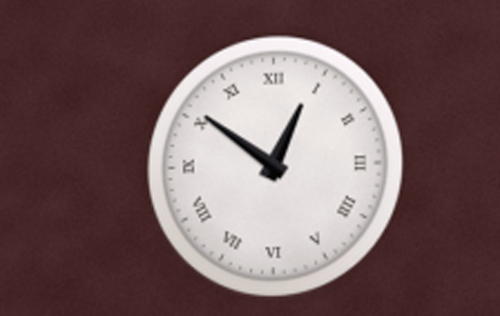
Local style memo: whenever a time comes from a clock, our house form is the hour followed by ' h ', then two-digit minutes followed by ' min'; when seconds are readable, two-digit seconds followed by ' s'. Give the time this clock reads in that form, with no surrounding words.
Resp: 12 h 51 min
